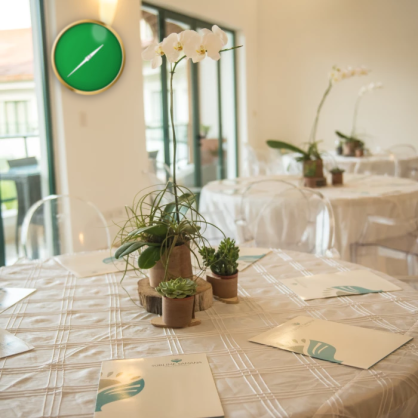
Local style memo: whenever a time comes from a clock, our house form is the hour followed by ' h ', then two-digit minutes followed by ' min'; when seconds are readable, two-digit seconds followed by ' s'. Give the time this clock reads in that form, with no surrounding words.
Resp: 1 h 38 min
